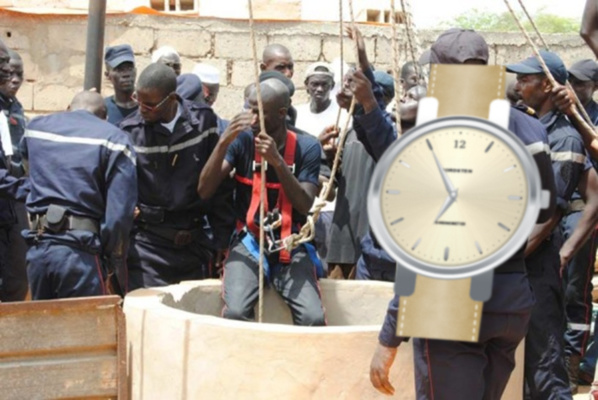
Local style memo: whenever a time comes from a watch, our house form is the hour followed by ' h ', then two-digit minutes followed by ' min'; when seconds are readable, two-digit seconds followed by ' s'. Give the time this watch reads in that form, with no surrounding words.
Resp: 6 h 55 min
